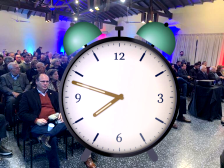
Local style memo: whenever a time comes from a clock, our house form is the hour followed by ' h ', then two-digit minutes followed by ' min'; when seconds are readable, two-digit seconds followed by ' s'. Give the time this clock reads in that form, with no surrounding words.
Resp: 7 h 48 min
